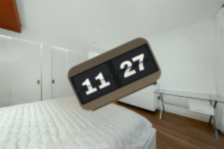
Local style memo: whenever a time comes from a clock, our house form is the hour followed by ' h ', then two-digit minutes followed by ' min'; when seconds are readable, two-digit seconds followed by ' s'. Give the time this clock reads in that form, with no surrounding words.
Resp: 11 h 27 min
